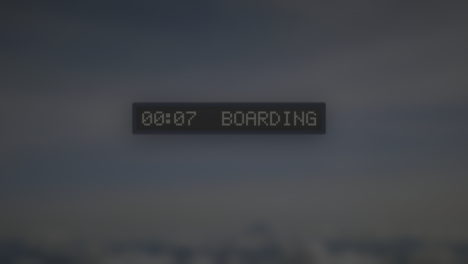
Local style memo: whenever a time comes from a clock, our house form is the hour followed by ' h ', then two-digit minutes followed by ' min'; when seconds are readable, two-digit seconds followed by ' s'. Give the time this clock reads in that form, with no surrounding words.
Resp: 0 h 07 min
